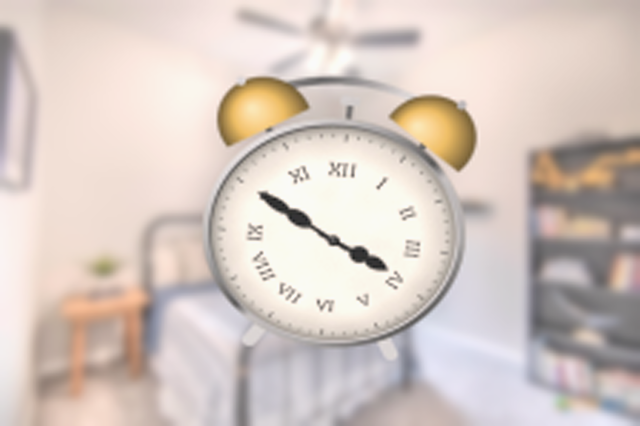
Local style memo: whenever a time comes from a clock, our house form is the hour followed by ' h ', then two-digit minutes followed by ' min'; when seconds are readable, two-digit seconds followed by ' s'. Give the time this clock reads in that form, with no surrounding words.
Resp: 3 h 50 min
